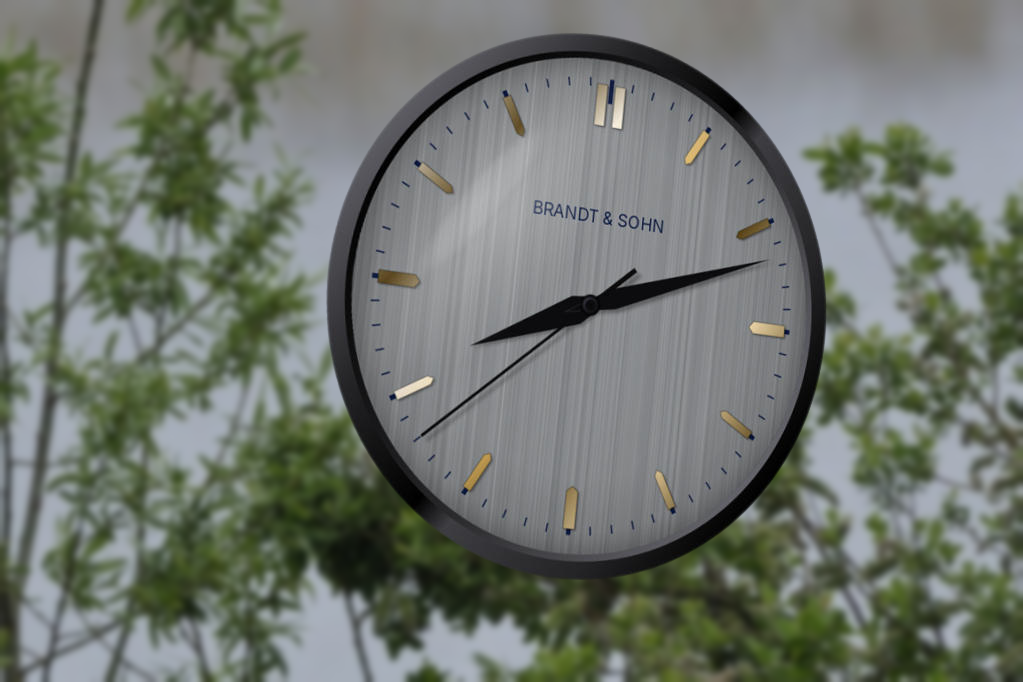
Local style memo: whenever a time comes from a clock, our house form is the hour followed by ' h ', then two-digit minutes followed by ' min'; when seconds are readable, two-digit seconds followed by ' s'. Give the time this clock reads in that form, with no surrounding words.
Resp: 8 h 11 min 38 s
